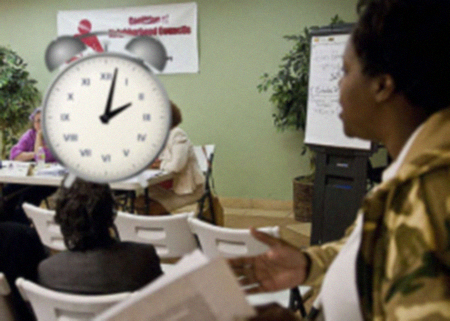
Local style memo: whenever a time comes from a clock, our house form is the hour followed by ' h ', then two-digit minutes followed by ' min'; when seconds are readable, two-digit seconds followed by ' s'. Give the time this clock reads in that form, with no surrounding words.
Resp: 2 h 02 min
